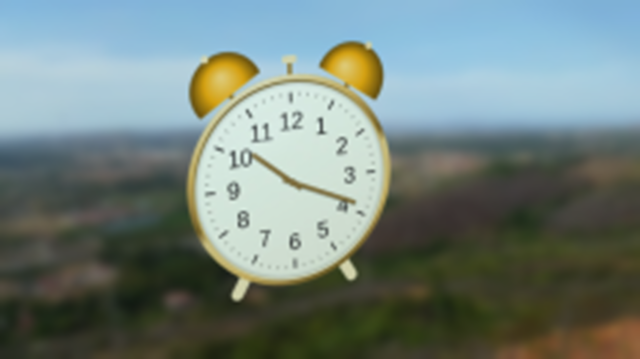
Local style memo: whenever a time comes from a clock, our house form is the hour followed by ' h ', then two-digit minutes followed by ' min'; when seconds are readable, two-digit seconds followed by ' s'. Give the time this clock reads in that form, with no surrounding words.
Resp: 10 h 19 min
